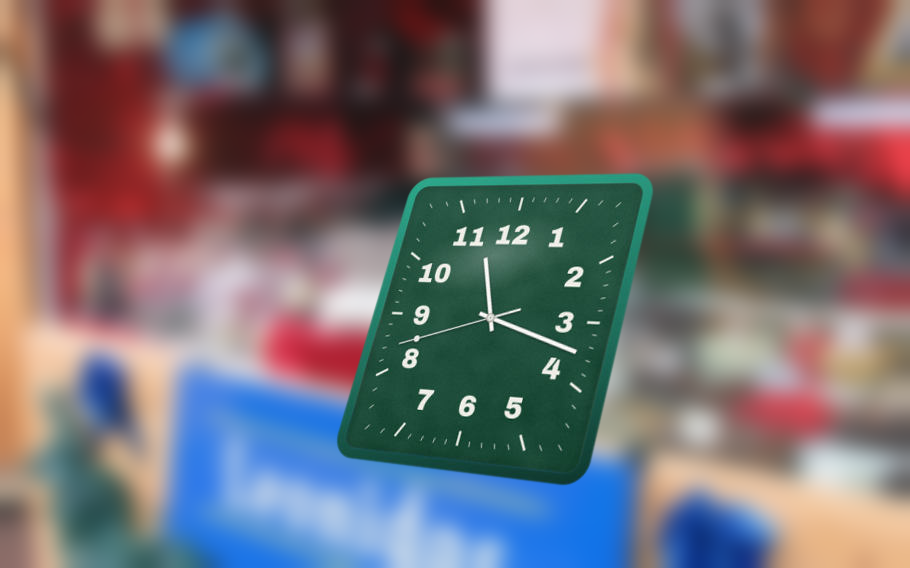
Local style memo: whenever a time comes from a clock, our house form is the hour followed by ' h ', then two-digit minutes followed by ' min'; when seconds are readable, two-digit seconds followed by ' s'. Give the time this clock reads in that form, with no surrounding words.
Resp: 11 h 17 min 42 s
